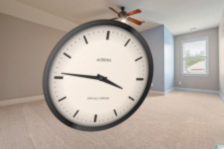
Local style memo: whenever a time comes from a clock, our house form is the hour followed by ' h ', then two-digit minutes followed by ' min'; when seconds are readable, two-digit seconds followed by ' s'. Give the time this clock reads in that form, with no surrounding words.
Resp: 3 h 46 min
